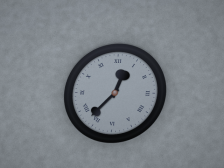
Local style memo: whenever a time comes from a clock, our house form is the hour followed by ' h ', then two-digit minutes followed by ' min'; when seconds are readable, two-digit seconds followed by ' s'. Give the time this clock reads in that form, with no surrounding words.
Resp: 12 h 37 min
